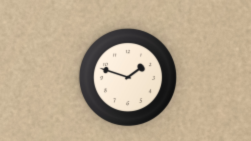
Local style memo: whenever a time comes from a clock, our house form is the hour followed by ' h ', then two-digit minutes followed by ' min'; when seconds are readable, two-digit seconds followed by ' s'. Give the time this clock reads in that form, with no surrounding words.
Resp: 1 h 48 min
